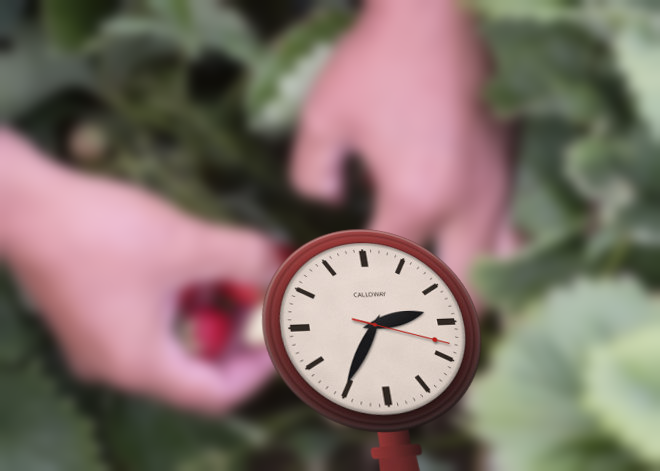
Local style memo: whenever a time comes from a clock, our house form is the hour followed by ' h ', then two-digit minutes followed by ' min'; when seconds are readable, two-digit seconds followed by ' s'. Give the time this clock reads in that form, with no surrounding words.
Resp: 2 h 35 min 18 s
